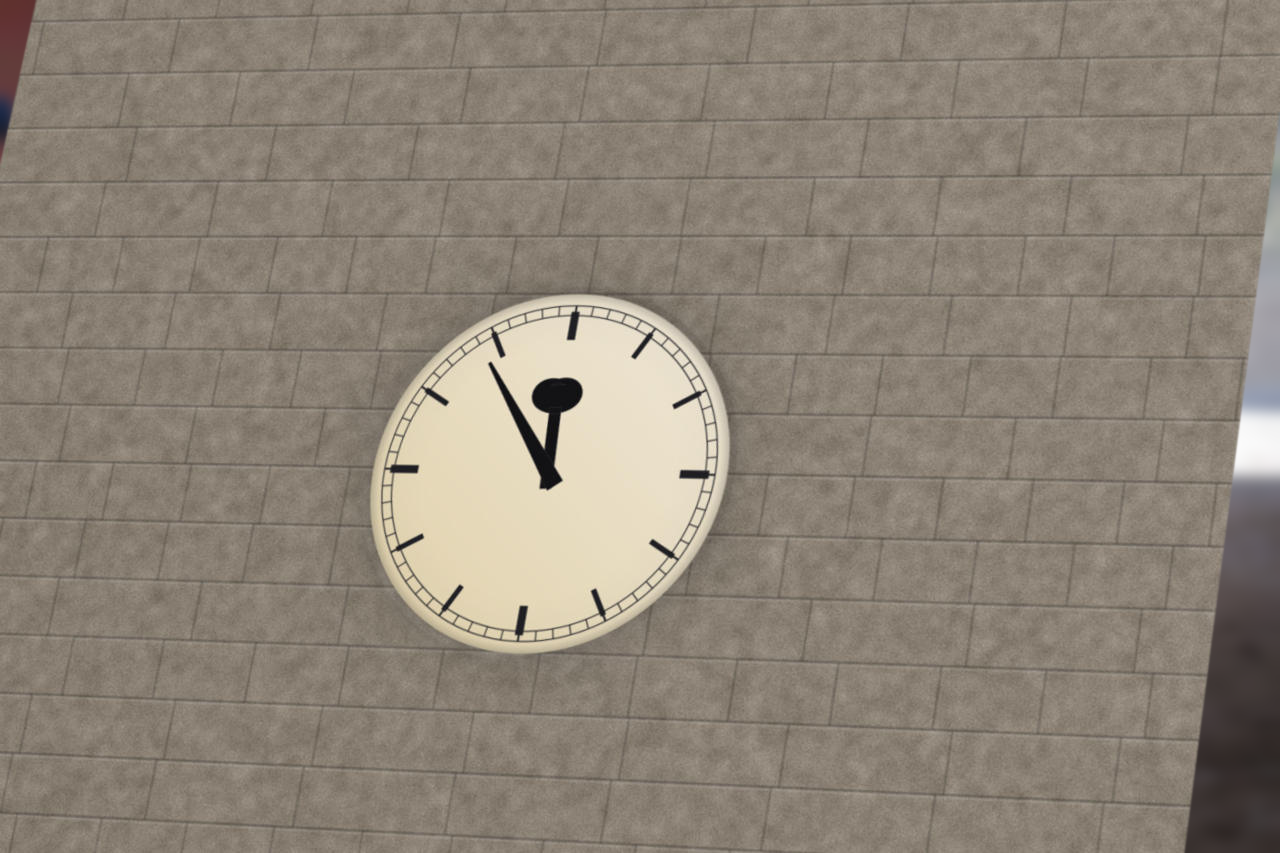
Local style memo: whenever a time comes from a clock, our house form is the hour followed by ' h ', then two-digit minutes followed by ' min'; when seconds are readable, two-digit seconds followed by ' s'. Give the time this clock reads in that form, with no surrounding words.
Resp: 11 h 54 min
